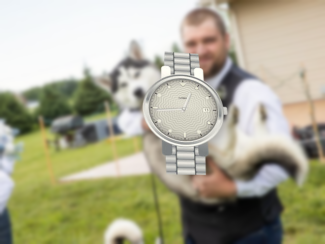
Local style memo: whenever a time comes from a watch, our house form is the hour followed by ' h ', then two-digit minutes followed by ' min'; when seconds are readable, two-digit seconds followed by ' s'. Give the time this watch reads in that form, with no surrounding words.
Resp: 12 h 44 min
